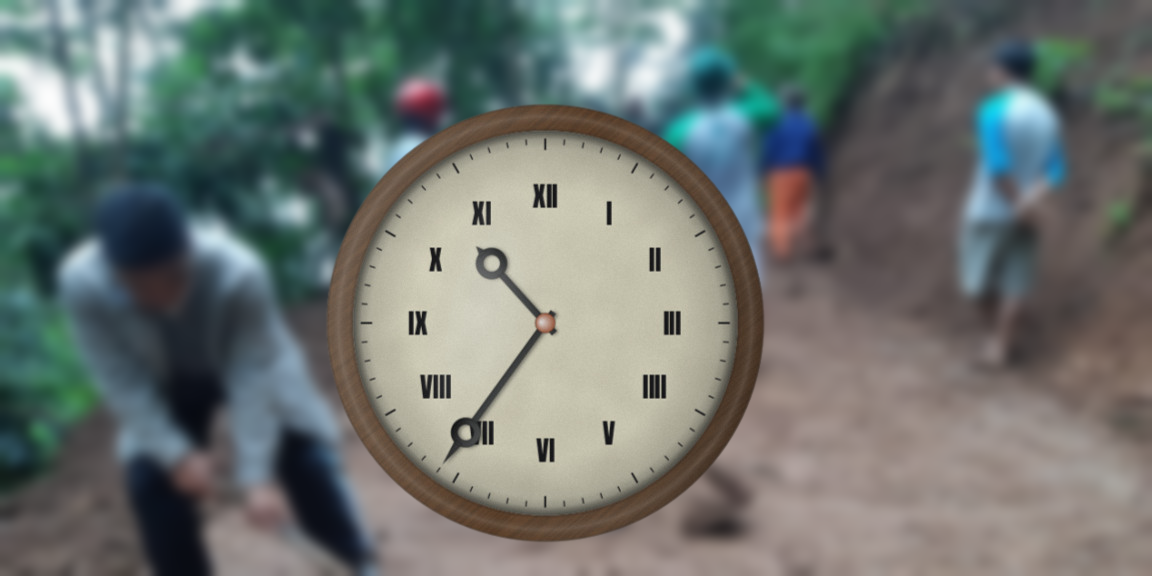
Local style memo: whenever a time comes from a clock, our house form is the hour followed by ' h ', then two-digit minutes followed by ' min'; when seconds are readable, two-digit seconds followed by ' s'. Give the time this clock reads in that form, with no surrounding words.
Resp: 10 h 36 min
